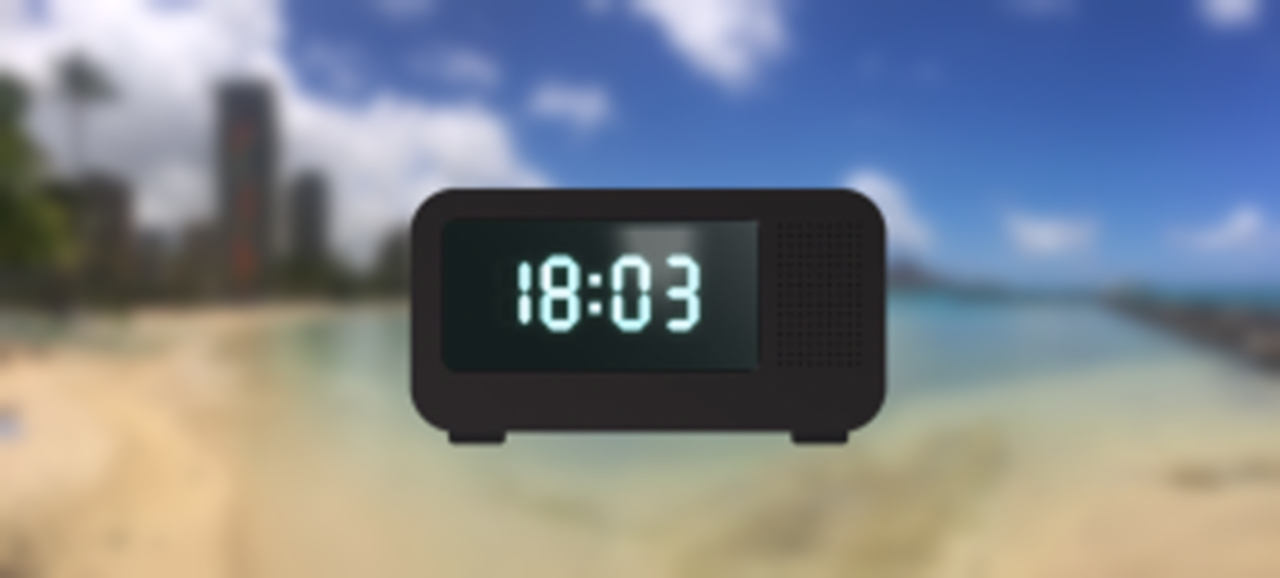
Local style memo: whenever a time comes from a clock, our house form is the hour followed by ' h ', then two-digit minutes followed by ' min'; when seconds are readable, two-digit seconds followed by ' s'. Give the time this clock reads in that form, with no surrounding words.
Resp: 18 h 03 min
